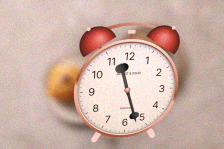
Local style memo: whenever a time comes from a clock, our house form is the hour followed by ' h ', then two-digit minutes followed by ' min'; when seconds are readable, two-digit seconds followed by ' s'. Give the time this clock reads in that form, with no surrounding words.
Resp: 11 h 27 min
